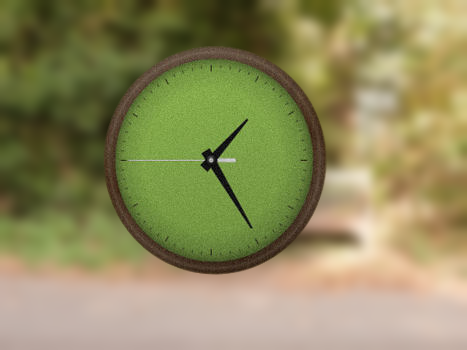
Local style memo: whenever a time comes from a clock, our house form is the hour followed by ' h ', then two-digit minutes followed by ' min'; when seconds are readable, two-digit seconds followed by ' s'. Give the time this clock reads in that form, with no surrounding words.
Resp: 1 h 24 min 45 s
